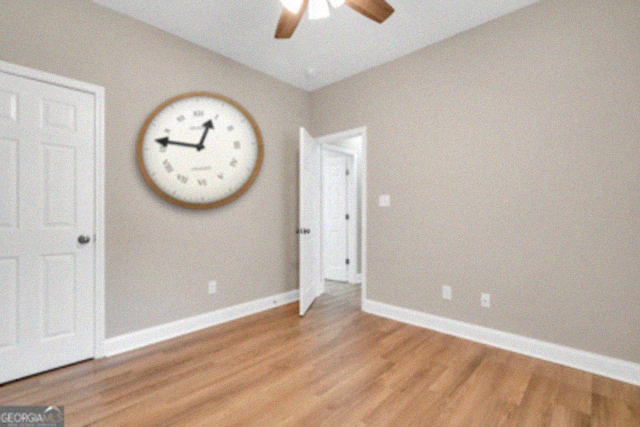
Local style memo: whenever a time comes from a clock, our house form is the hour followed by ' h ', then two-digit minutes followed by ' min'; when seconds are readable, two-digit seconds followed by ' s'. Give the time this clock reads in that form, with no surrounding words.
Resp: 12 h 47 min
